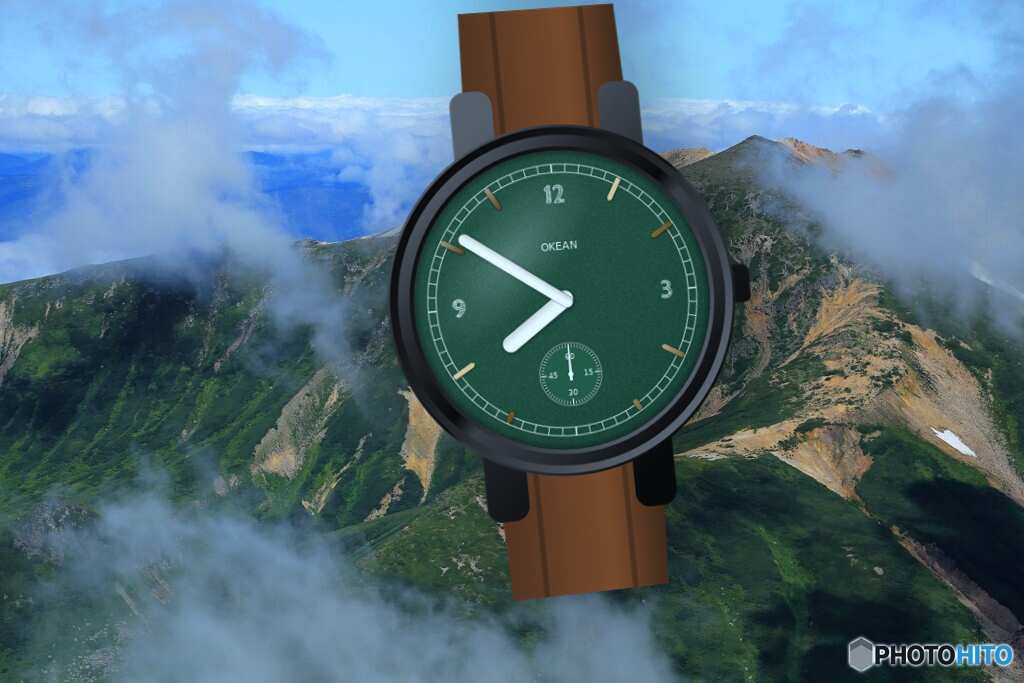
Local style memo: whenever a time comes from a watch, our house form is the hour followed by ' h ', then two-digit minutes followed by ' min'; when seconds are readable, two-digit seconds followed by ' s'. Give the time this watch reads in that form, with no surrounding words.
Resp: 7 h 51 min
